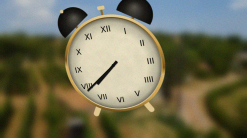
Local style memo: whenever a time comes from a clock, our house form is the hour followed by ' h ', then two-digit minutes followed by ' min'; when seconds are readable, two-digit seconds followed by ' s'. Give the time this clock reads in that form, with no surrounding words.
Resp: 7 h 39 min
